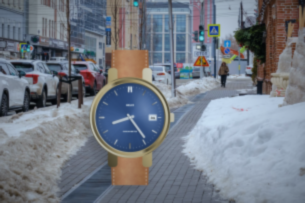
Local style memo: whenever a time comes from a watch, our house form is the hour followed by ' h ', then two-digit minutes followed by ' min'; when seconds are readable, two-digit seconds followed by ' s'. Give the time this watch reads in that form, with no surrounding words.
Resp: 8 h 24 min
